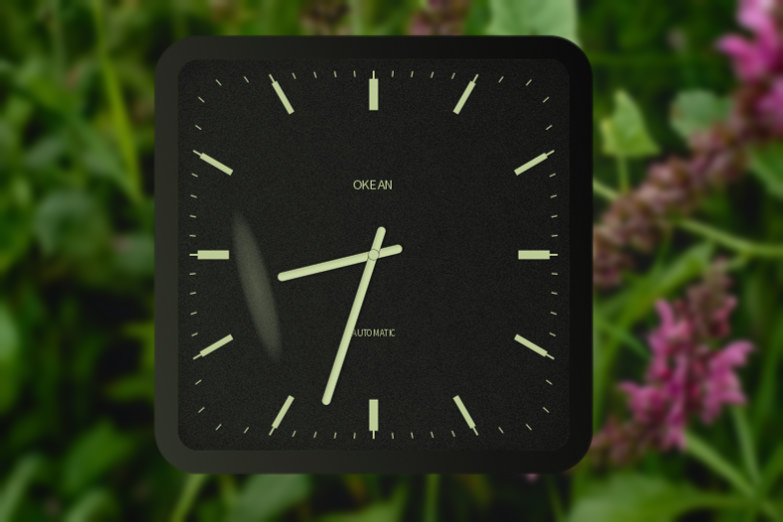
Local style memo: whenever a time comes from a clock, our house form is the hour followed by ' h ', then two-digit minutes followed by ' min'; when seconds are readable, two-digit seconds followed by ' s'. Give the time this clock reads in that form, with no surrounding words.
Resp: 8 h 33 min
